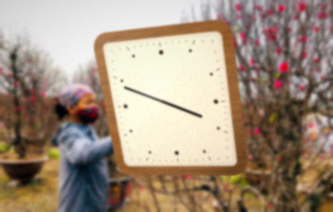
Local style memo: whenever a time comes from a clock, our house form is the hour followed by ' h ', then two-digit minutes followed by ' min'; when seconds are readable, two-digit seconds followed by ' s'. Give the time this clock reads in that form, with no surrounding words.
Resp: 3 h 49 min
